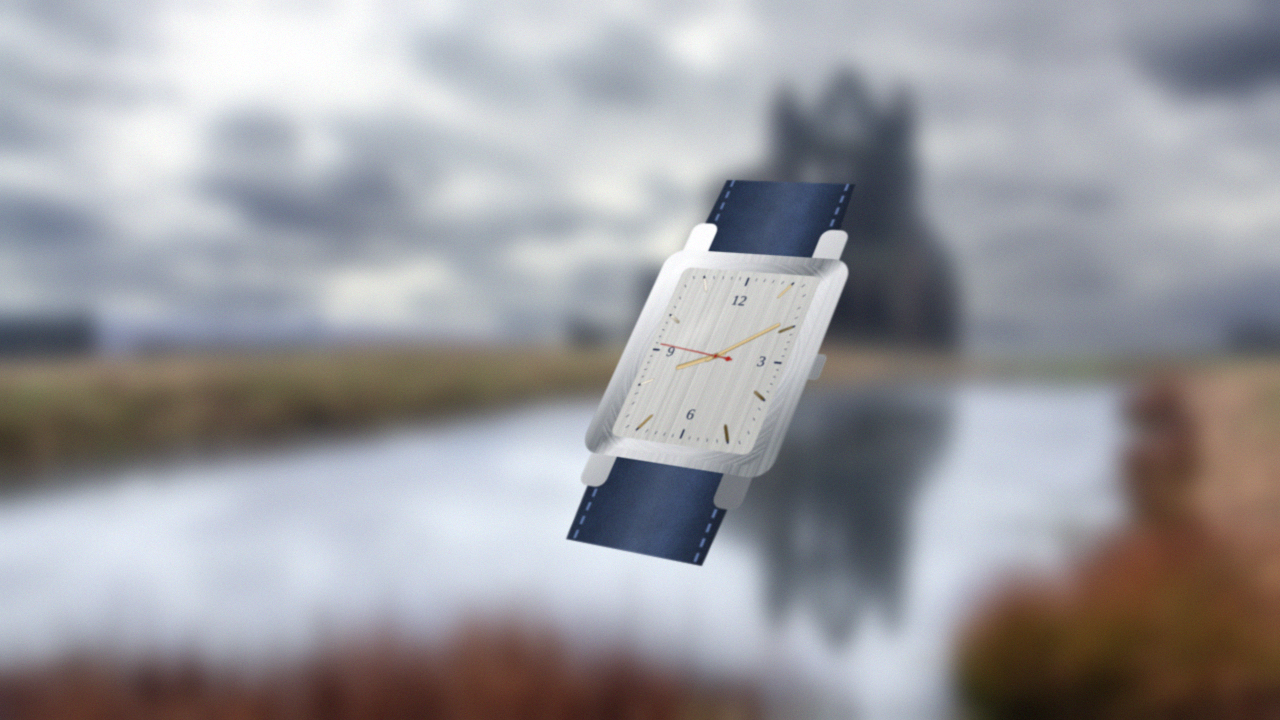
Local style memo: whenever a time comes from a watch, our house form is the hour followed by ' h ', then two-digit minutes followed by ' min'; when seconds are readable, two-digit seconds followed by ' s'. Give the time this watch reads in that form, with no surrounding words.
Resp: 8 h 08 min 46 s
